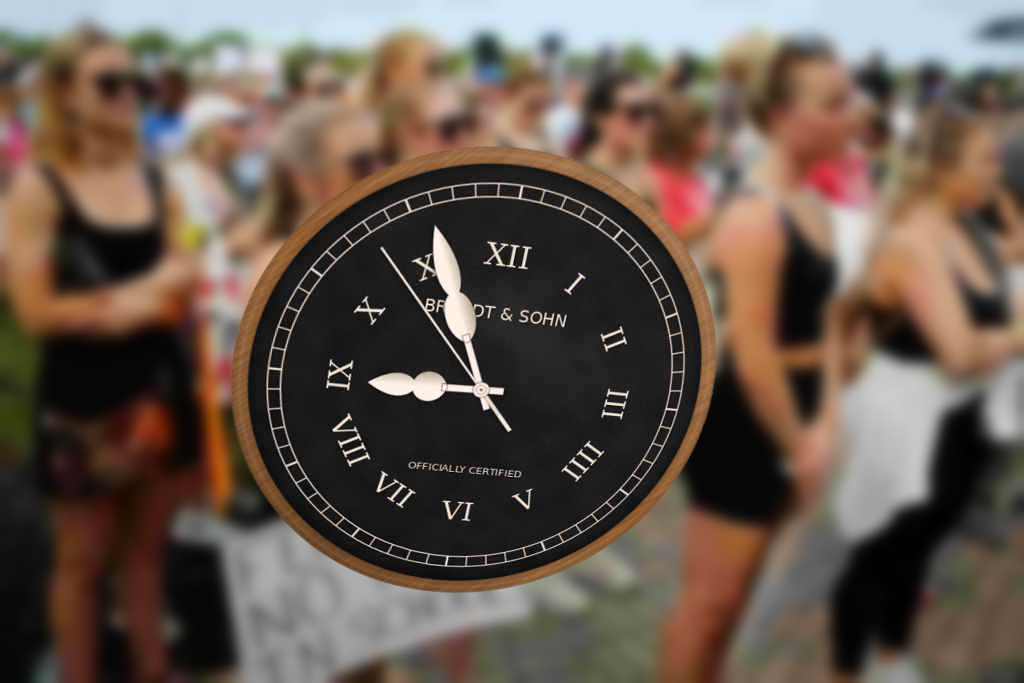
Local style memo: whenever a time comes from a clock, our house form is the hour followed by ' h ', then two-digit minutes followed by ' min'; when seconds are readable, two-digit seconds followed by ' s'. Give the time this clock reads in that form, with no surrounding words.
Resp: 8 h 55 min 53 s
